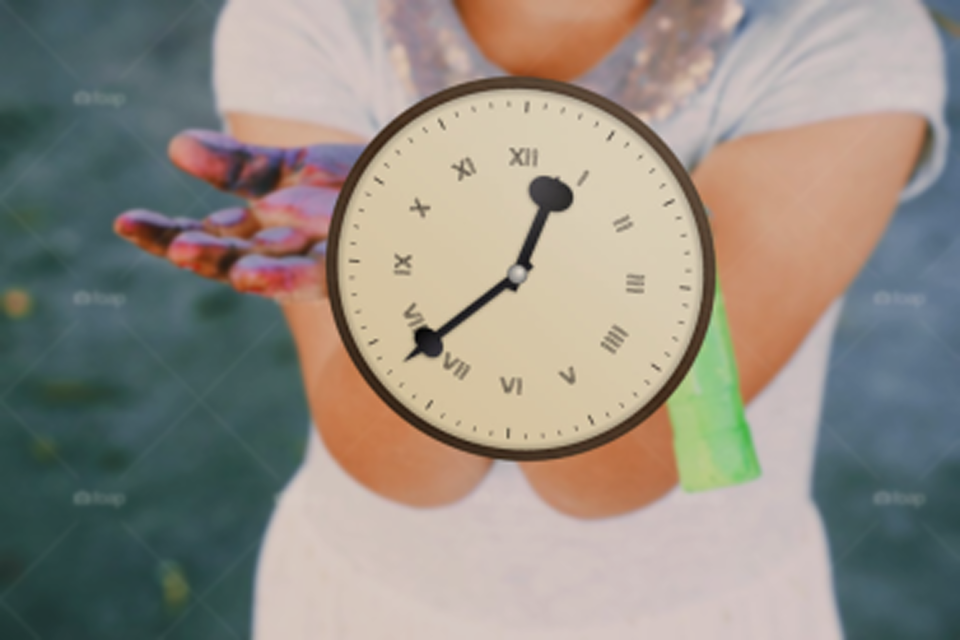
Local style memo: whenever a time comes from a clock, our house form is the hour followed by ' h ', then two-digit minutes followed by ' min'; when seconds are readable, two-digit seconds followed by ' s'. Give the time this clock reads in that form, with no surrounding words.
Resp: 12 h 38 min
